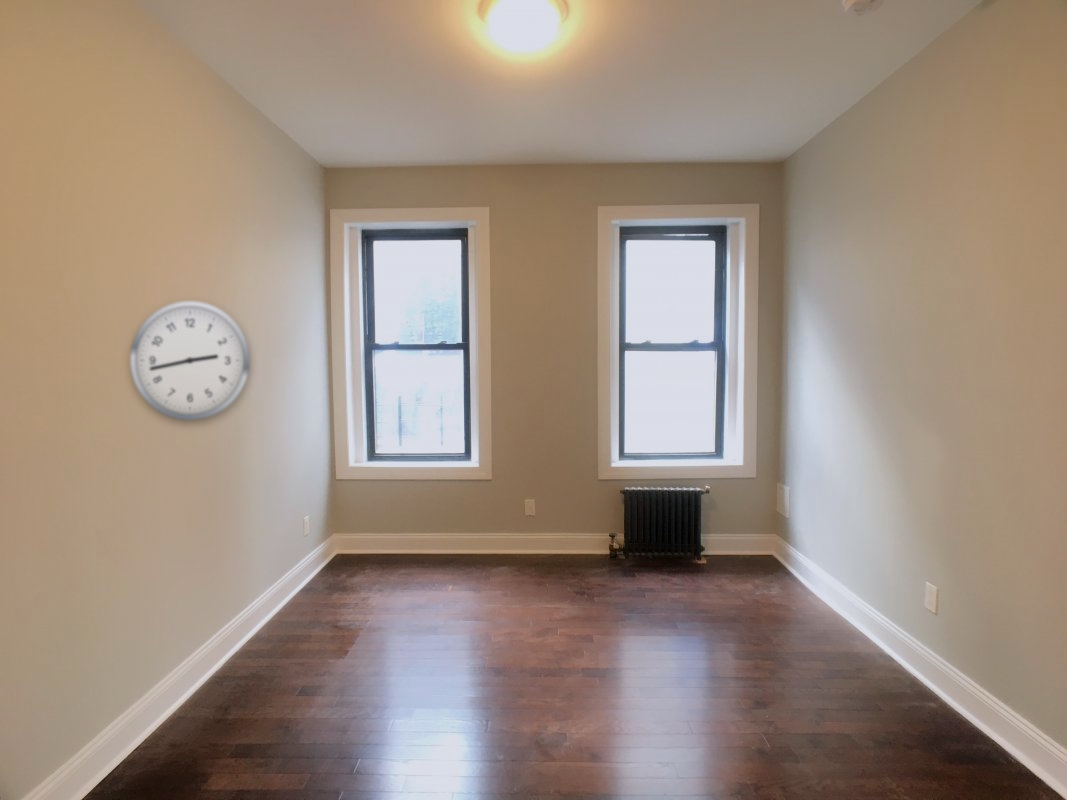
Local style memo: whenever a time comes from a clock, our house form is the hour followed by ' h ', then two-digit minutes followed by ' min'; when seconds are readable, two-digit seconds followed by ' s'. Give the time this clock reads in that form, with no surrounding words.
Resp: 2 h 43 min
